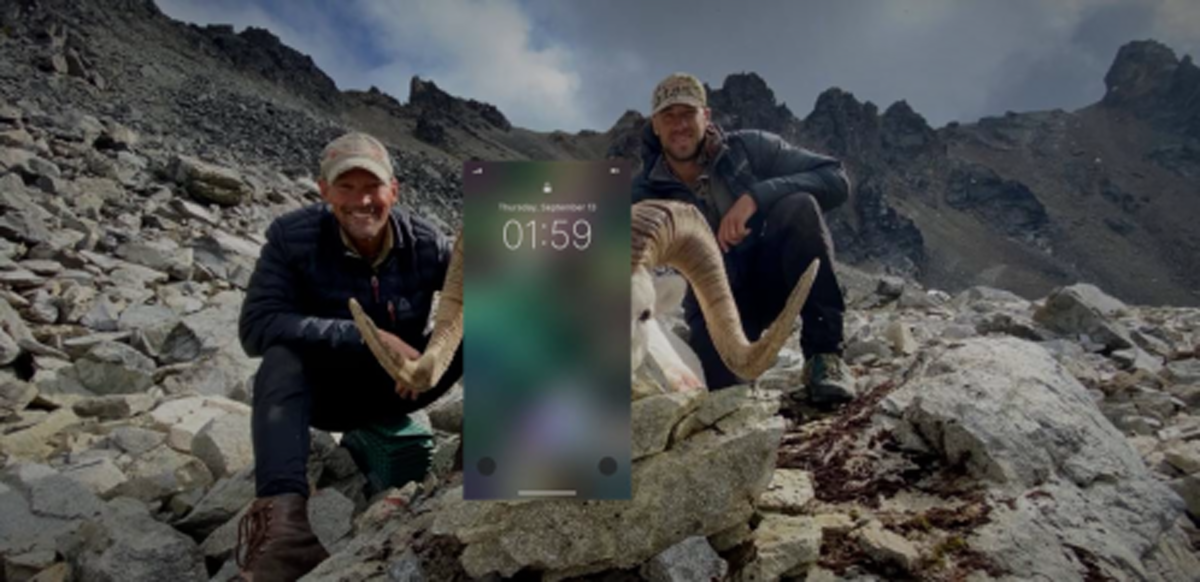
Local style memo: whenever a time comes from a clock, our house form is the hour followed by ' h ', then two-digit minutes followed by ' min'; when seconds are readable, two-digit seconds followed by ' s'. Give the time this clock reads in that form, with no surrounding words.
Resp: 1 h 59 min
